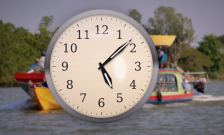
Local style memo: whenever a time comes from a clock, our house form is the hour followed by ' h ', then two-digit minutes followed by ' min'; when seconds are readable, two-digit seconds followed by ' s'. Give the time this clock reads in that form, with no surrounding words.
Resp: 5 h 08 min
